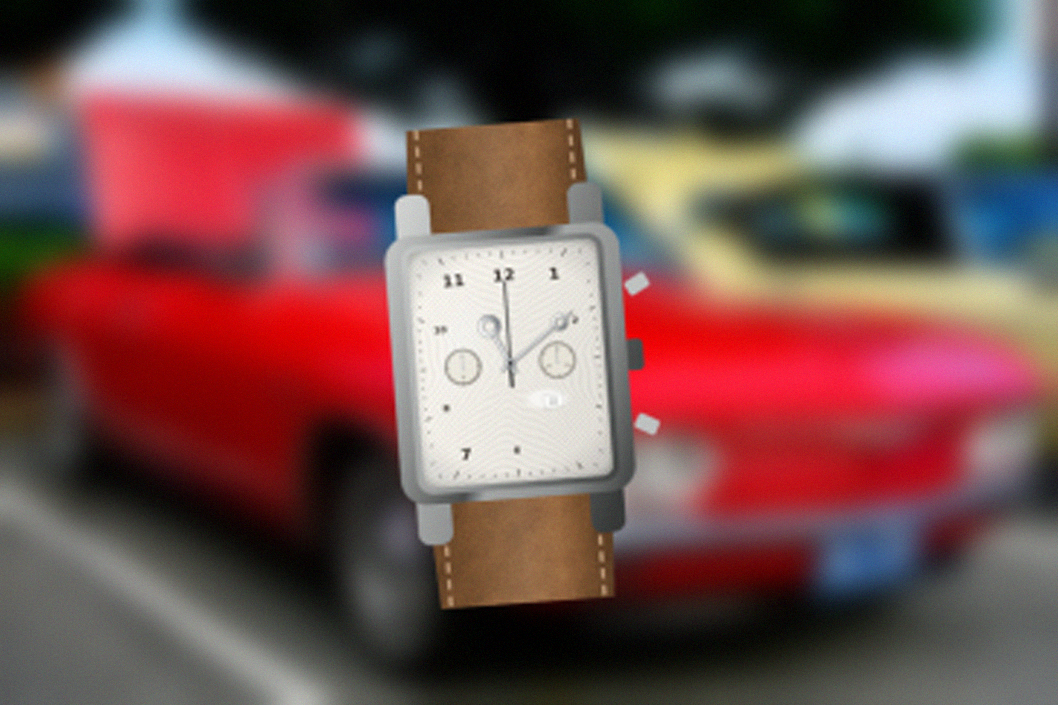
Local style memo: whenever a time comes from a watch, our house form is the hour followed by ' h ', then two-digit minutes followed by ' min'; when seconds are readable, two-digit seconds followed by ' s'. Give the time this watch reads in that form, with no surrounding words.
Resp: 11 h 09 min
